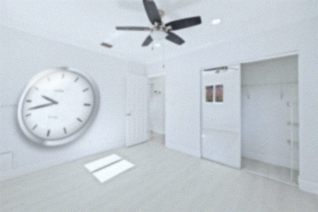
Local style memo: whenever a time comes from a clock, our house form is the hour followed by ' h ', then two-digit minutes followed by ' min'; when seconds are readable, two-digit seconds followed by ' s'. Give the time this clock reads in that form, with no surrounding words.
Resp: 9 h 42 min
